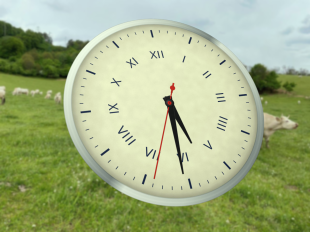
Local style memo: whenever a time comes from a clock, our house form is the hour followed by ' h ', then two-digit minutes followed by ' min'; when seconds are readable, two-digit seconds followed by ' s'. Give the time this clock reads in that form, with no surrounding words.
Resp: 5 h 30 min 34 s
